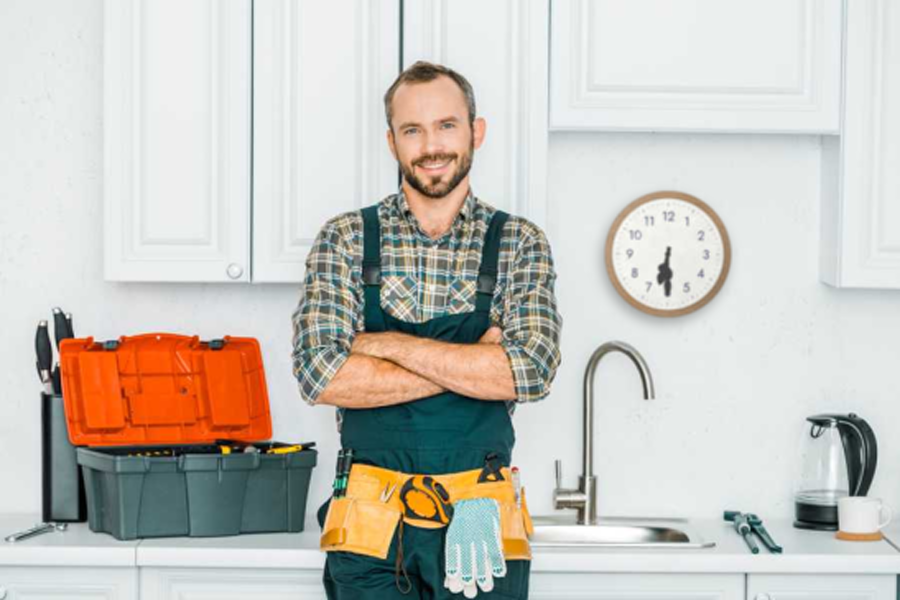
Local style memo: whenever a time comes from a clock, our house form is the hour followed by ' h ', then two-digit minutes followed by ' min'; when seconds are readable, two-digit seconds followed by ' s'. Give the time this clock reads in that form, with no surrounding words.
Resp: 6 h 30 min
